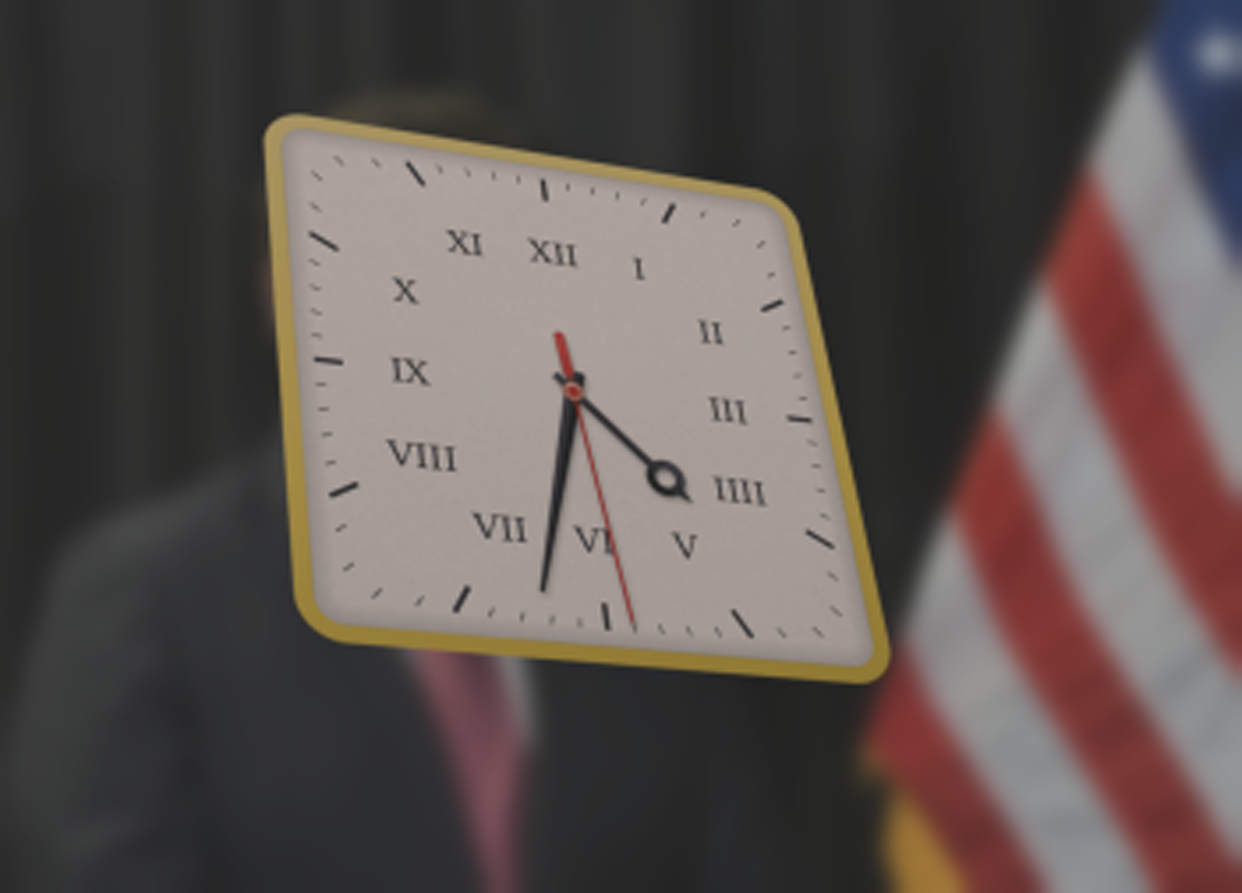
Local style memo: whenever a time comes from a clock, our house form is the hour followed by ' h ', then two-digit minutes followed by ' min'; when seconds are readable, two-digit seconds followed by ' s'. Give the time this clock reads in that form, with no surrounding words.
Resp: 4 h 32 min 29 s
